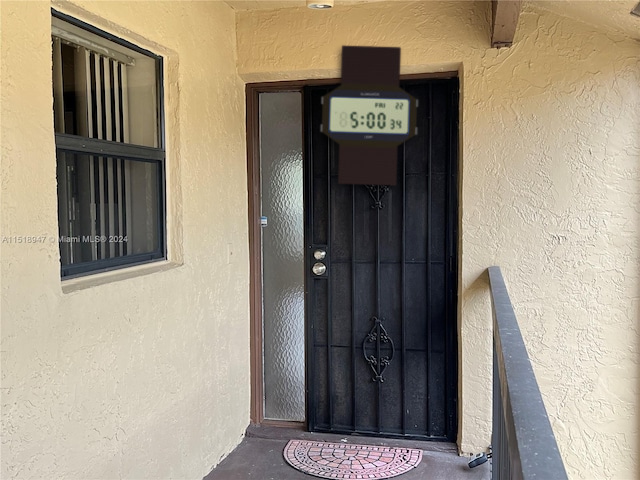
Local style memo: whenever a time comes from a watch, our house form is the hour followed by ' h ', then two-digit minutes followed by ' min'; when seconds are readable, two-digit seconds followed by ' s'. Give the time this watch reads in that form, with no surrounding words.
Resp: 5 h 00 min 34 s
